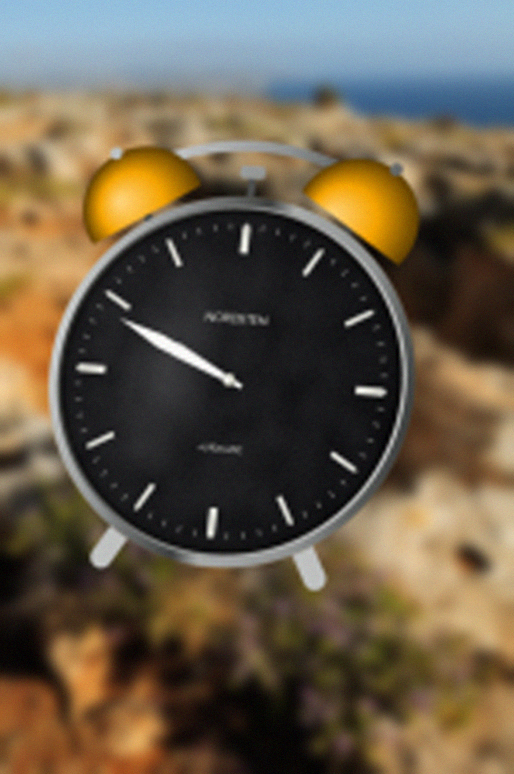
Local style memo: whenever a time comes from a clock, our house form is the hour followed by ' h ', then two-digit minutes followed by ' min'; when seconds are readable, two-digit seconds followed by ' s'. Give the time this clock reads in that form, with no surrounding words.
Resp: 9 h 49 min
